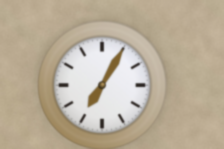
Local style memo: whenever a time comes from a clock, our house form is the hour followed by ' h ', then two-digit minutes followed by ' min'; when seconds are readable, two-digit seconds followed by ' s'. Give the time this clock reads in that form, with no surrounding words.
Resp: 7 h 05 min
